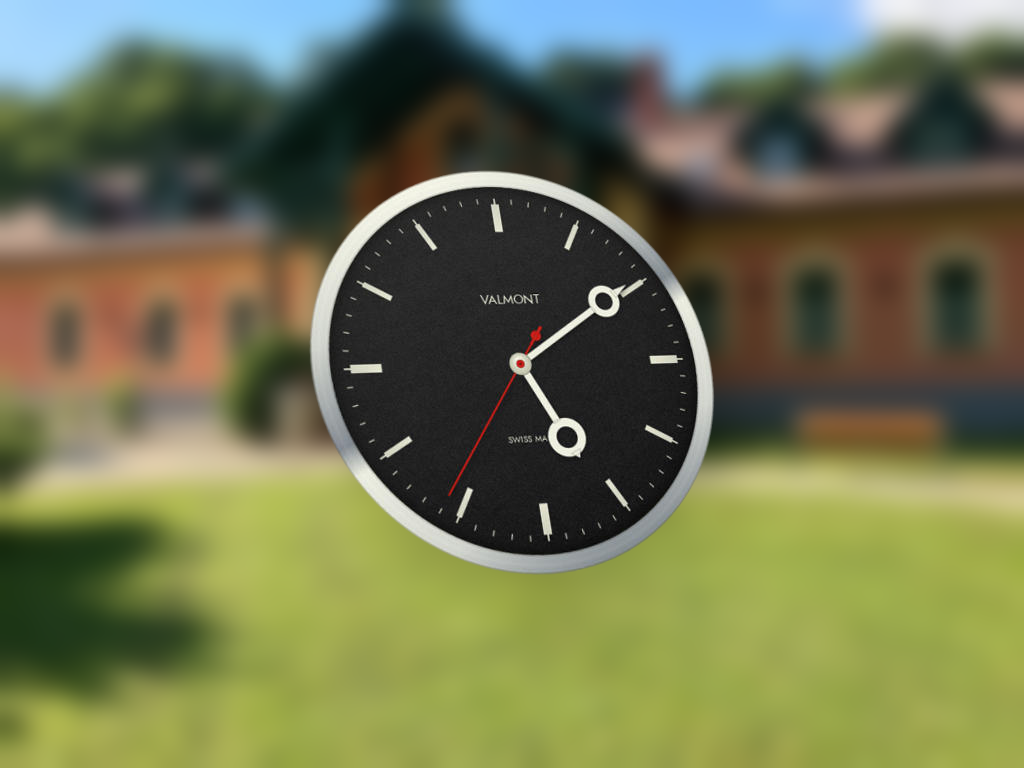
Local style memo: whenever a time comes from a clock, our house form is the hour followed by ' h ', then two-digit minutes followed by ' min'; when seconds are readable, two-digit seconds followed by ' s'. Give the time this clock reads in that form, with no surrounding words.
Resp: 5 h 09 min 36 s
